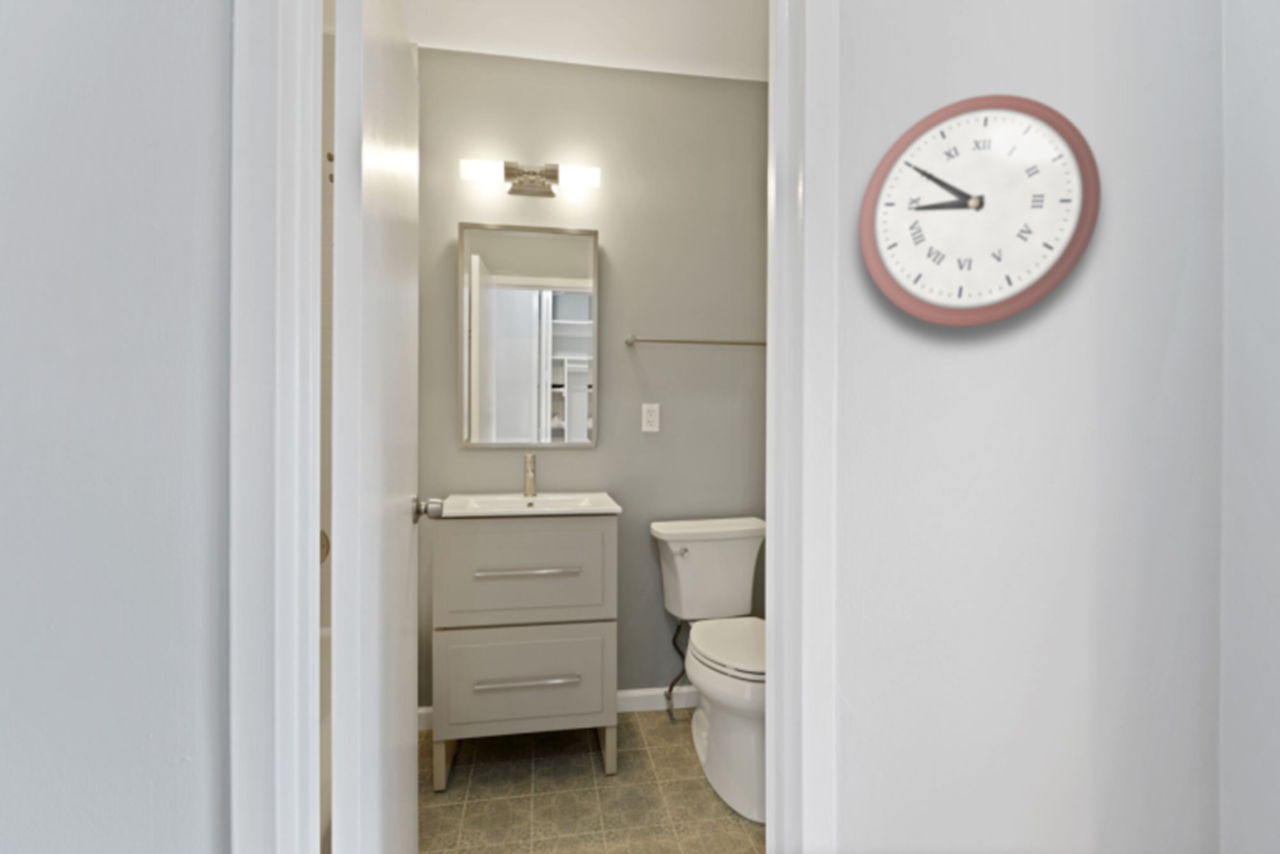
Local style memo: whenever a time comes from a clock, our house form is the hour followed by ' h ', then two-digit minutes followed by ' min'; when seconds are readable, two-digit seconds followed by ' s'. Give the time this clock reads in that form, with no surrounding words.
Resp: 8 h 50 min
